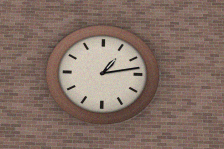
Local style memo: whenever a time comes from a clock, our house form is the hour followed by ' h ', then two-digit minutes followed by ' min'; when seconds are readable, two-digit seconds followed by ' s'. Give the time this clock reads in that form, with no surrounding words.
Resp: 1 h 13 min
